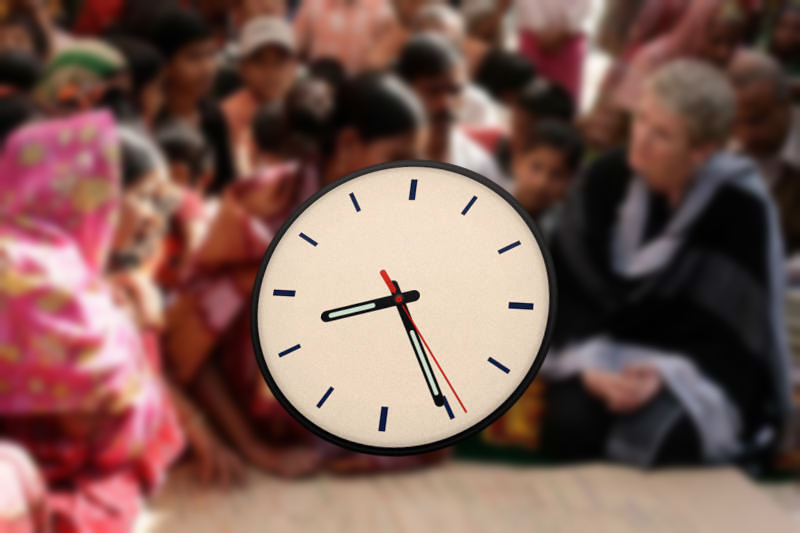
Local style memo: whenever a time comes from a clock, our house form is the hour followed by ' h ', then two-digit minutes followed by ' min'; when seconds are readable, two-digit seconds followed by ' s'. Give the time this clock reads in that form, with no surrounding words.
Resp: 8 h 25 min 24 s
